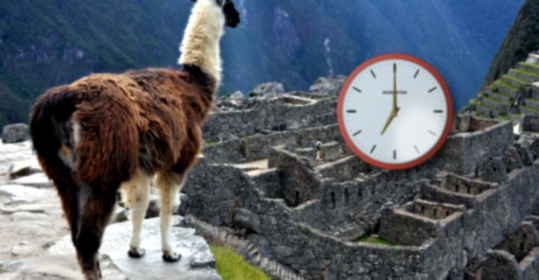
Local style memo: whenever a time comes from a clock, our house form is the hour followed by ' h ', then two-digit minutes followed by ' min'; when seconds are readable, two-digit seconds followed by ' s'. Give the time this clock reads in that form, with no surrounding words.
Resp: 7 h 00 min
